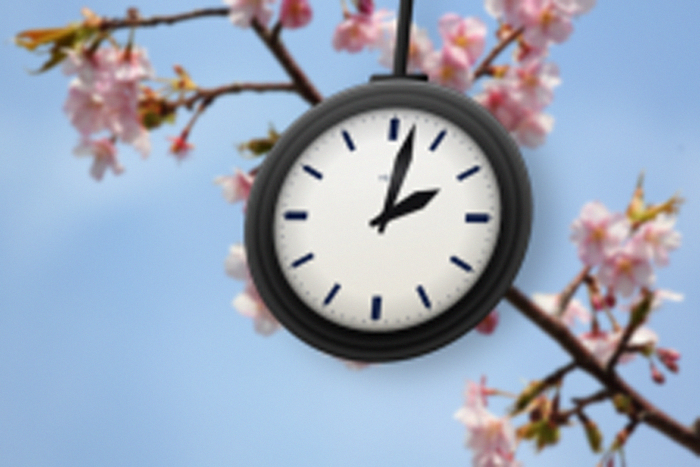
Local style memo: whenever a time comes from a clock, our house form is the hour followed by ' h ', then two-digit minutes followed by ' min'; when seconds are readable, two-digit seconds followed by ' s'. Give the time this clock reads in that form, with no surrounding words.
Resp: 2 h 02 min
